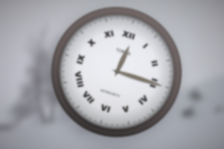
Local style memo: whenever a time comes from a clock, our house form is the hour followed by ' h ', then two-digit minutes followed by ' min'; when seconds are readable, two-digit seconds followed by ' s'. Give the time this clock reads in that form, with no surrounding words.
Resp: 12 h 15 min
